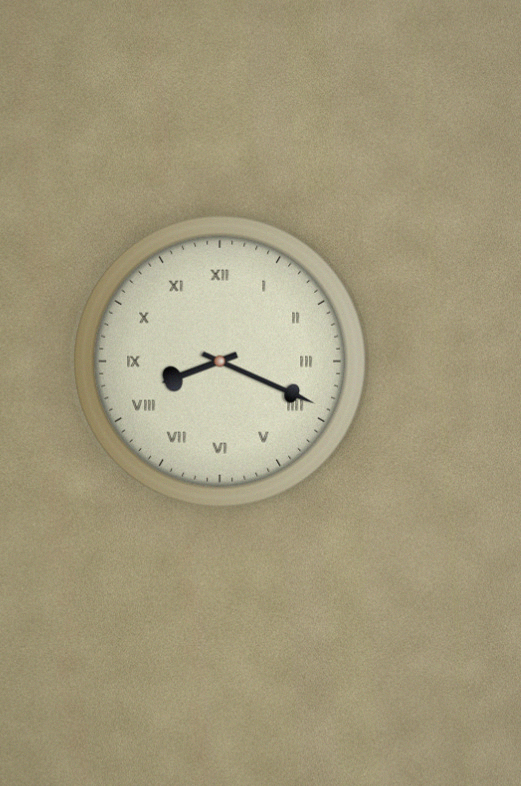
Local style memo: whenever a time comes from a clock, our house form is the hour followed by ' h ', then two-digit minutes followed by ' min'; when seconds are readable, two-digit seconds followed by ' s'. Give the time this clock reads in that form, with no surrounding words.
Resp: 8 h 19 min
